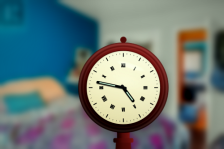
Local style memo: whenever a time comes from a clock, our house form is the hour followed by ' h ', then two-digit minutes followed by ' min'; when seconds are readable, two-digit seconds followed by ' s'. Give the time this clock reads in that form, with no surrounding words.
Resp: 4 h 47 min
